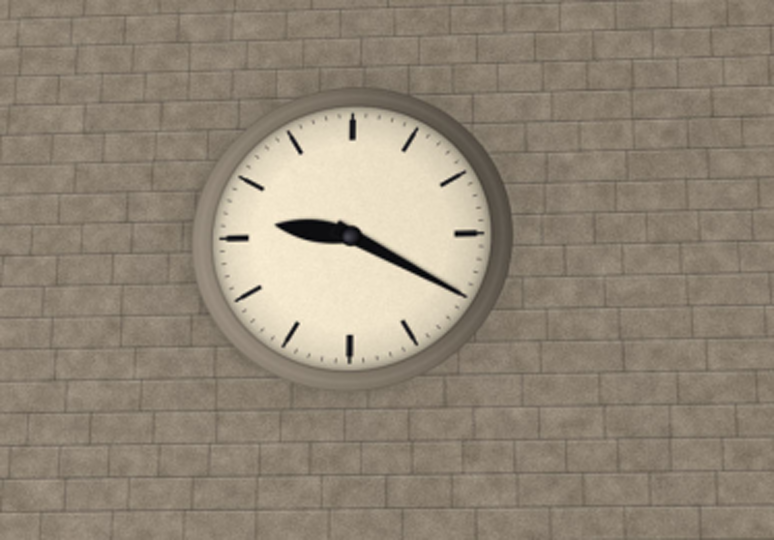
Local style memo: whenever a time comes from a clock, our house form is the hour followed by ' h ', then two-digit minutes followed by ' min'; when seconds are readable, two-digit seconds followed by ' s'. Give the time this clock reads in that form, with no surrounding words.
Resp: 9 h 20 min
